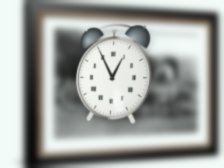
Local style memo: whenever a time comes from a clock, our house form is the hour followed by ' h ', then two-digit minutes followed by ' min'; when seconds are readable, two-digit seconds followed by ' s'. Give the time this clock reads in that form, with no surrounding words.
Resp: 12 h 55 min
